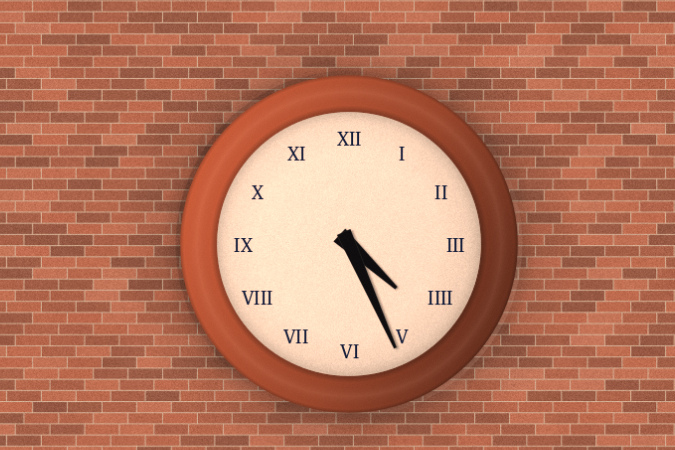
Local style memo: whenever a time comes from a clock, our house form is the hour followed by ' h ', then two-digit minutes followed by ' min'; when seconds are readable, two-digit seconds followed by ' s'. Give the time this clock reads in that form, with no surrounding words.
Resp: 4 h 26 min
